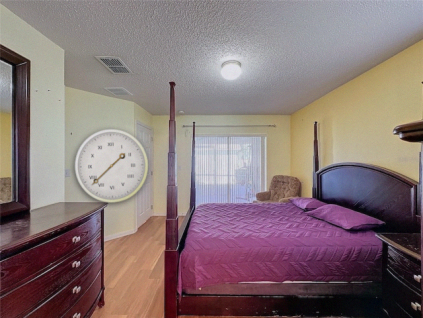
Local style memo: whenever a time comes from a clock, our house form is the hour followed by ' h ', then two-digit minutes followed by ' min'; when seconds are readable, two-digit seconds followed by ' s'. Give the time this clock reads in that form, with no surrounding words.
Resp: 1 h 38 min
